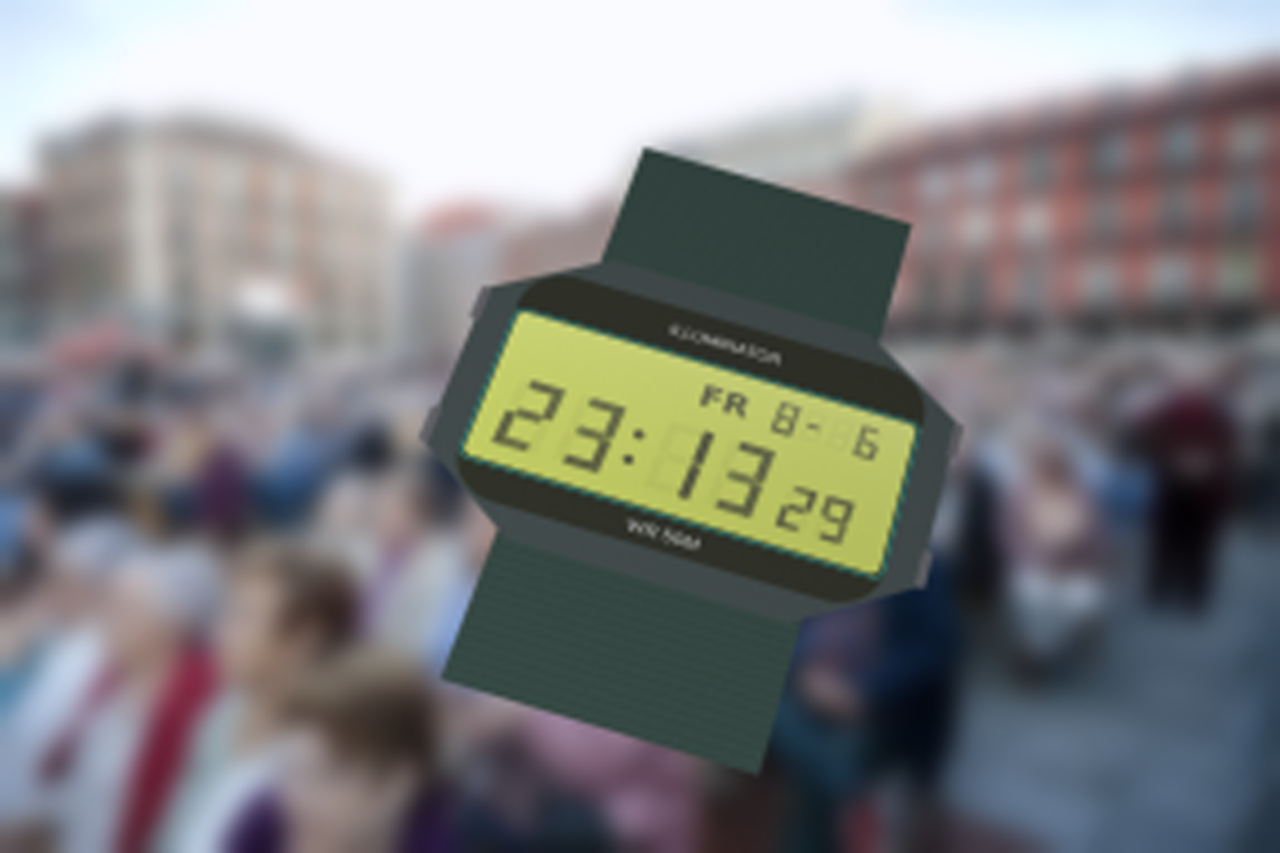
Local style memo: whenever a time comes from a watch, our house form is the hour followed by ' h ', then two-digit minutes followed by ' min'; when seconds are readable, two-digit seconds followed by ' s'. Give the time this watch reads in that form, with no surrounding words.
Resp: 23 h 13 min 29 s
